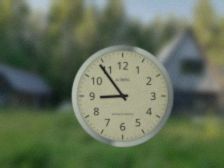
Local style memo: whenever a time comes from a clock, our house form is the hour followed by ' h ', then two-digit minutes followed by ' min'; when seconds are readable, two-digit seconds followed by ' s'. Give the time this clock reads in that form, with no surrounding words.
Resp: 8 h 54 min
